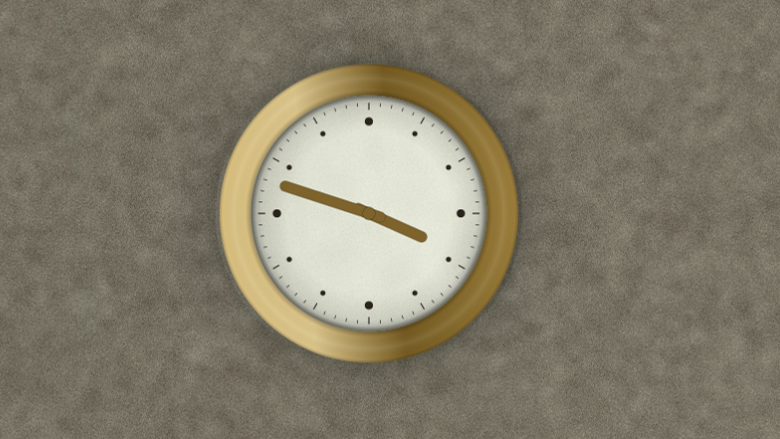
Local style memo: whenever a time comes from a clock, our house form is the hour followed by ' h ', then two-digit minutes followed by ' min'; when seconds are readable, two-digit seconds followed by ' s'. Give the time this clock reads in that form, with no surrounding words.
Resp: 3 h 48 min
